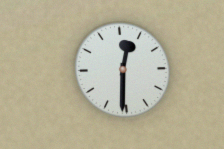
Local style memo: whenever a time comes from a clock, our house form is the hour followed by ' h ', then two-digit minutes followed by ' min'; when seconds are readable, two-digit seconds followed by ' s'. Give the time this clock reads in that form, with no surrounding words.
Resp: 12 h 31 min
